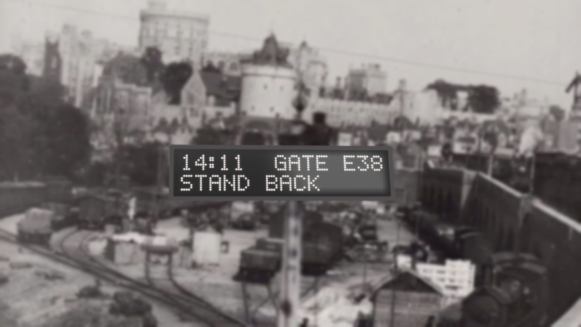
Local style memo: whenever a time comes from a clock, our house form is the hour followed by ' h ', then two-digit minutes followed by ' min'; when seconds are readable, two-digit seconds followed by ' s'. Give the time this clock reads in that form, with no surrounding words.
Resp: 14 h 11 min
